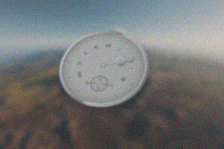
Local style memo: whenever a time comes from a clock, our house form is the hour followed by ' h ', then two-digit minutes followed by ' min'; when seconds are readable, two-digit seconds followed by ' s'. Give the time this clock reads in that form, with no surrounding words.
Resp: 2 h 11 min
